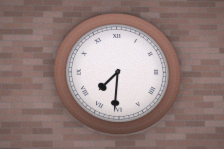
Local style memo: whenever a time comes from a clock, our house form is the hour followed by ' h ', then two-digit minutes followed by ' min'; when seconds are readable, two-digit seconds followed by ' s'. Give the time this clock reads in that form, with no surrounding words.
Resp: 7 h 31 min
